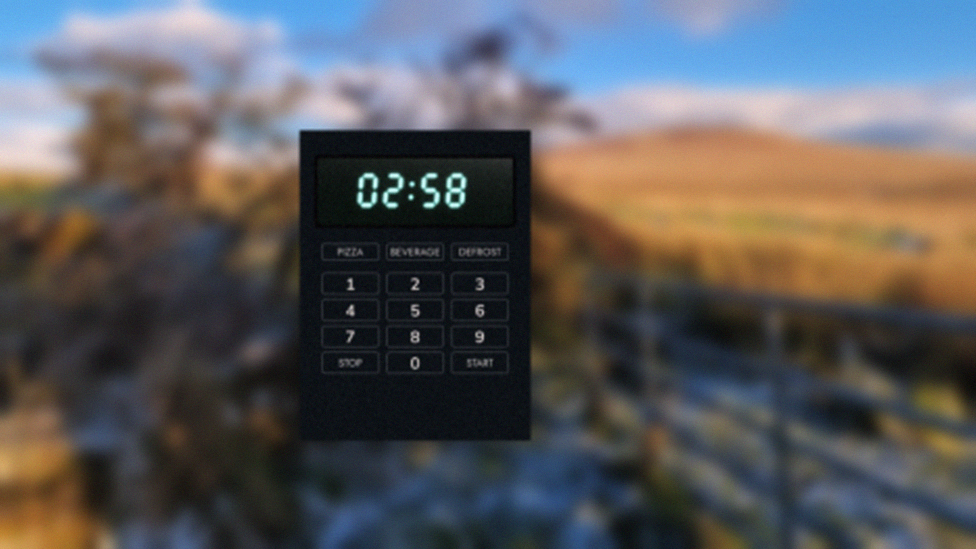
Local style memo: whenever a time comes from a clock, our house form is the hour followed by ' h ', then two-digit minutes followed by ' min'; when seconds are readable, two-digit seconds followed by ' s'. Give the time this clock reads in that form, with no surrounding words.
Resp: 2 h 58 min
